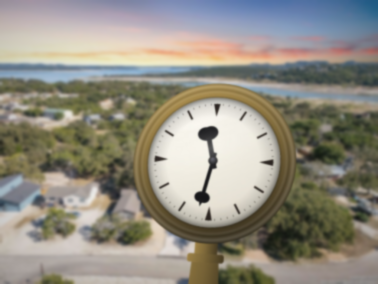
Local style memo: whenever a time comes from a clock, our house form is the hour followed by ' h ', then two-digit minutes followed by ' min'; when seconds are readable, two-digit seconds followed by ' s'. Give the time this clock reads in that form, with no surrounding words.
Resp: 11 h 32 min
